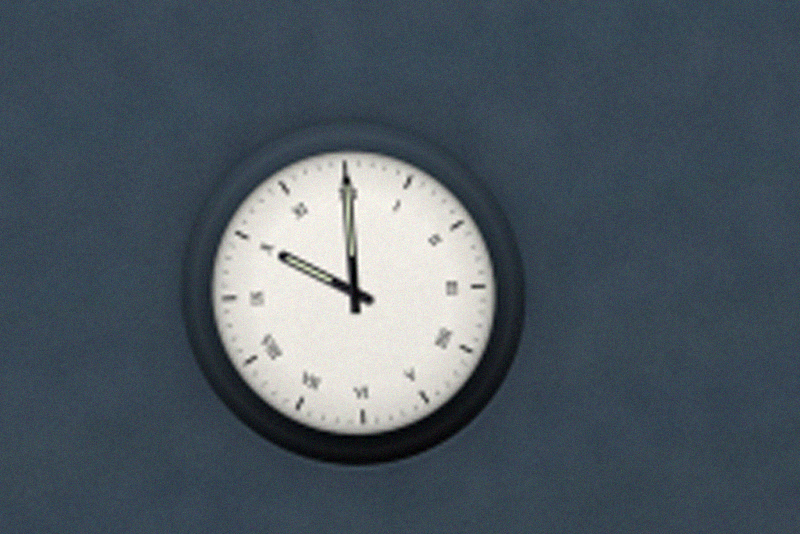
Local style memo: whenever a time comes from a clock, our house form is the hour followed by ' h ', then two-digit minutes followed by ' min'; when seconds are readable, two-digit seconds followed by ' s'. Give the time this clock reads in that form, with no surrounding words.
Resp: 10 h 00 min
